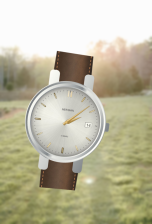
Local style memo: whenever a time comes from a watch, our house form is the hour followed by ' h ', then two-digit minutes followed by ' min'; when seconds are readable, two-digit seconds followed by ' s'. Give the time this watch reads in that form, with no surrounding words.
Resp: 2 h 08 min
